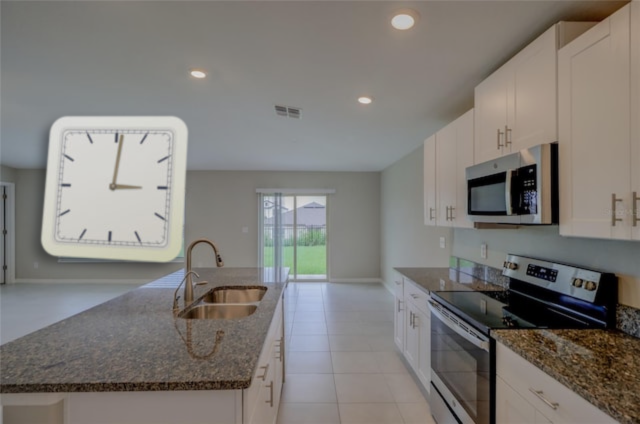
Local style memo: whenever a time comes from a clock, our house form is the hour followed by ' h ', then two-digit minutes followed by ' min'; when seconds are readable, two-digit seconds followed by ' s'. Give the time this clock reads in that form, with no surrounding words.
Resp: 3 h 01 min
